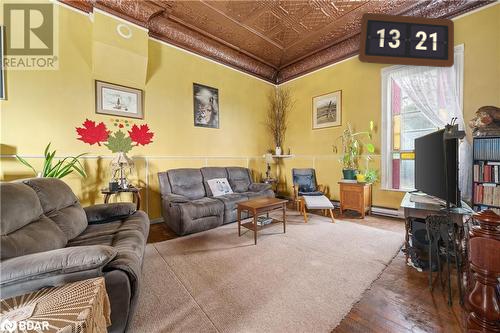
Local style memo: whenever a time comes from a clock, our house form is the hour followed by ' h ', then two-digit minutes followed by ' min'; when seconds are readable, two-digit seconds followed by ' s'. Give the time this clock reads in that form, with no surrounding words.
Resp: 13 h 21 min
